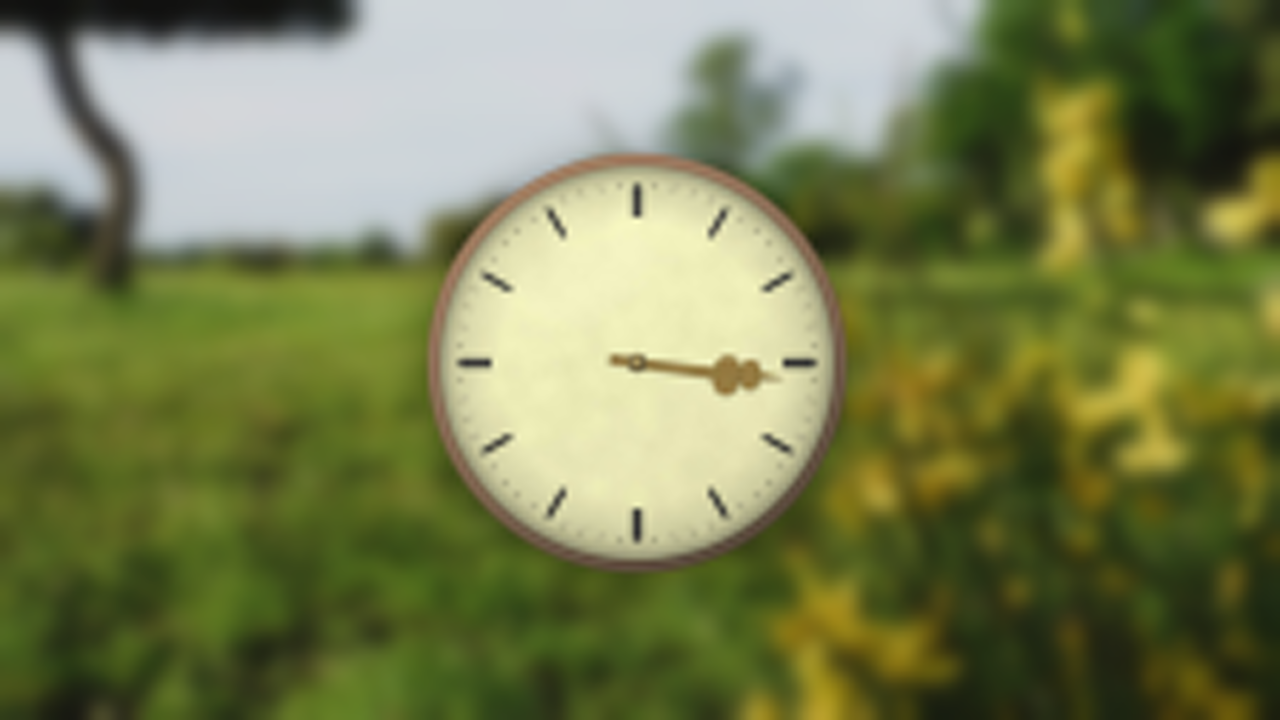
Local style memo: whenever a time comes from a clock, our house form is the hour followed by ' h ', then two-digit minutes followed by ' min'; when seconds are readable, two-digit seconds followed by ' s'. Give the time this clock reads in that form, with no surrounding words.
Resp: 3 h 16 min
